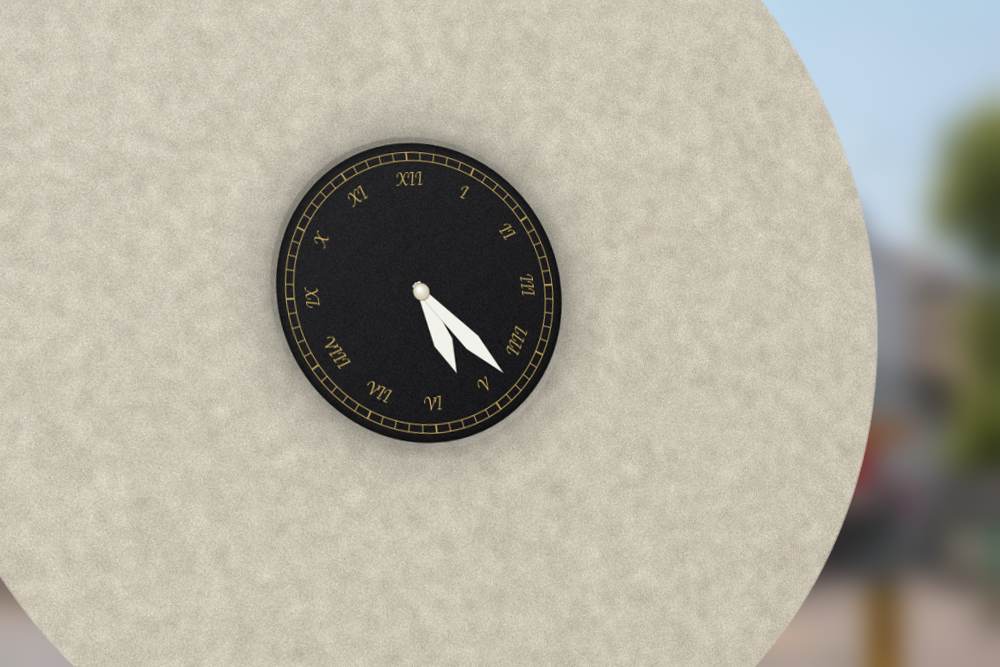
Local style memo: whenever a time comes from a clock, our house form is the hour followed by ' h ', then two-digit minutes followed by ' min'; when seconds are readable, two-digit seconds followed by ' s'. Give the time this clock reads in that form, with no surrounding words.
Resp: 5 h 23 min
